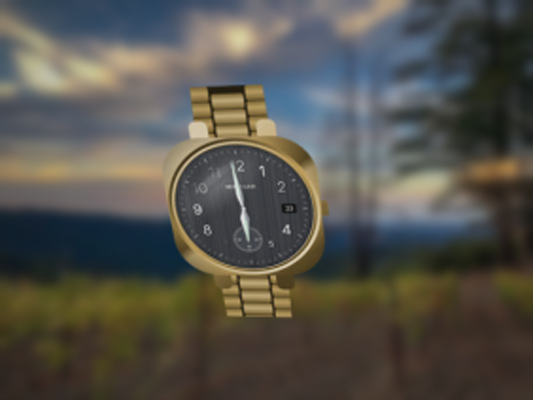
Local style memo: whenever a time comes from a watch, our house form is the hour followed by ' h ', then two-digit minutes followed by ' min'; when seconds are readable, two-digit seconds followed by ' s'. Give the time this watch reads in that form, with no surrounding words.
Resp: 5 h 59 min
